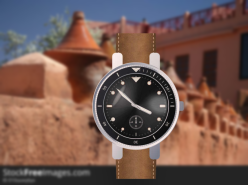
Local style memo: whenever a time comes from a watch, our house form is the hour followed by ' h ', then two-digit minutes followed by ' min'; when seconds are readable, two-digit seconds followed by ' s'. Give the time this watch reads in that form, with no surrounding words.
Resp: 3 h 52 min
